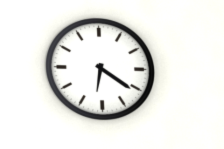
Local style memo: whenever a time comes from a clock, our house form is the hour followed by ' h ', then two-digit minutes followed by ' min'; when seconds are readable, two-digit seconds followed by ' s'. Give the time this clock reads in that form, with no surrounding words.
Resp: 6 h 21 min
